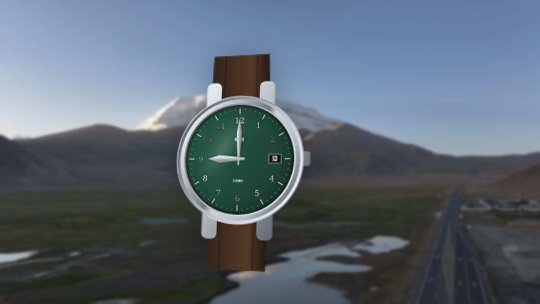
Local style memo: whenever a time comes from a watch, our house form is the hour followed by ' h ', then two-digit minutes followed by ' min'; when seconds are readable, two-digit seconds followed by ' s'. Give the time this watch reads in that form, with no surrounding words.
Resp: 9 h 00 min
